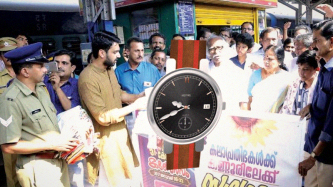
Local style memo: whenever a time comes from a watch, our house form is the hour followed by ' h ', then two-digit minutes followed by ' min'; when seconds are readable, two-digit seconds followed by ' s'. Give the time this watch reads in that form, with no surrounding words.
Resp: 9 h 41 min
